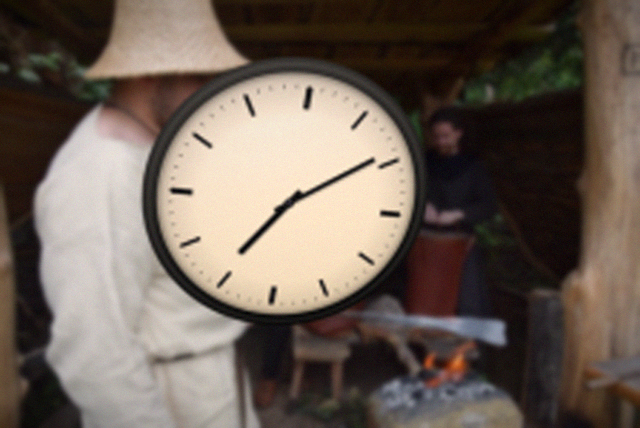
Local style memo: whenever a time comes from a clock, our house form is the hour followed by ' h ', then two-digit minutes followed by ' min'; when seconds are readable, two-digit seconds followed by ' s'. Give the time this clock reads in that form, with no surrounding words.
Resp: 7 h 09 min
